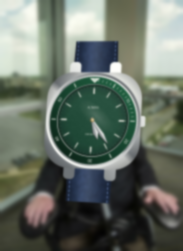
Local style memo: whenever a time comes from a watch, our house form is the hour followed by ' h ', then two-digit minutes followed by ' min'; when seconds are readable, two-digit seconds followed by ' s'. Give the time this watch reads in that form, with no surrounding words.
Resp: 5 h 24 min
